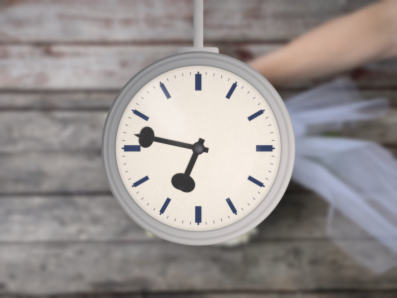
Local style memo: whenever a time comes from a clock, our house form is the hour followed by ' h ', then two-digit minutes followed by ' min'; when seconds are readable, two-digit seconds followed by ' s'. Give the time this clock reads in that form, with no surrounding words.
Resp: 6 h 47 min
